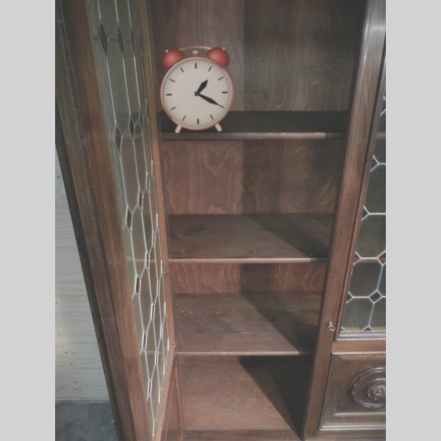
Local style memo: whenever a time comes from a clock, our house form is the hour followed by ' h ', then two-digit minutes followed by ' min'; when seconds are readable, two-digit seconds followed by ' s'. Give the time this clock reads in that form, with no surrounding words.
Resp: 1 h 20 min
